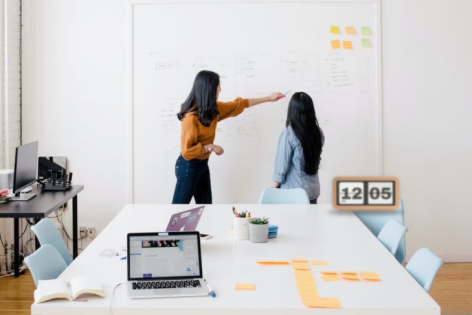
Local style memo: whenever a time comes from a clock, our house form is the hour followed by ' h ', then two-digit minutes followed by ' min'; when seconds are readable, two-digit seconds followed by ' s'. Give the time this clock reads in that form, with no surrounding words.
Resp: 12 h 05 min
